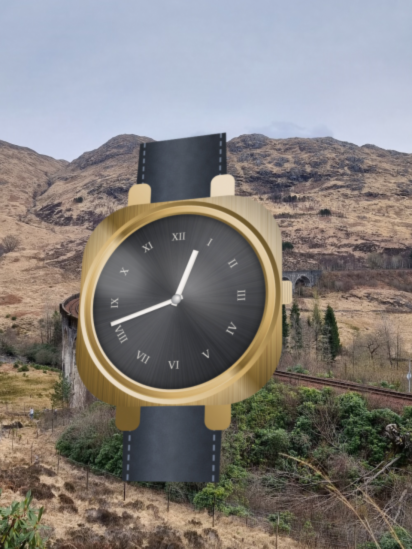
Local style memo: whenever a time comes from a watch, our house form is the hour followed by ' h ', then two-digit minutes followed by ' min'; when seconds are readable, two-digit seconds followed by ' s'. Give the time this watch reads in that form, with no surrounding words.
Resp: 12 h 42 min
